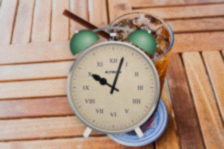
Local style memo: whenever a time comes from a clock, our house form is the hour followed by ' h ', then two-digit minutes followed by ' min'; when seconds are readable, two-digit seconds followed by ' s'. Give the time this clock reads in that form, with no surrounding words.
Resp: 10 h 03 min
